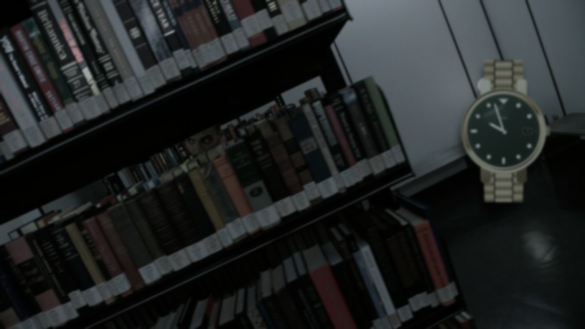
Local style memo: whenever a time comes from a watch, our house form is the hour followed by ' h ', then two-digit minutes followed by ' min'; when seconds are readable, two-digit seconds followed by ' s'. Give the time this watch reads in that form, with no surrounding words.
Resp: 9 h 57 min
